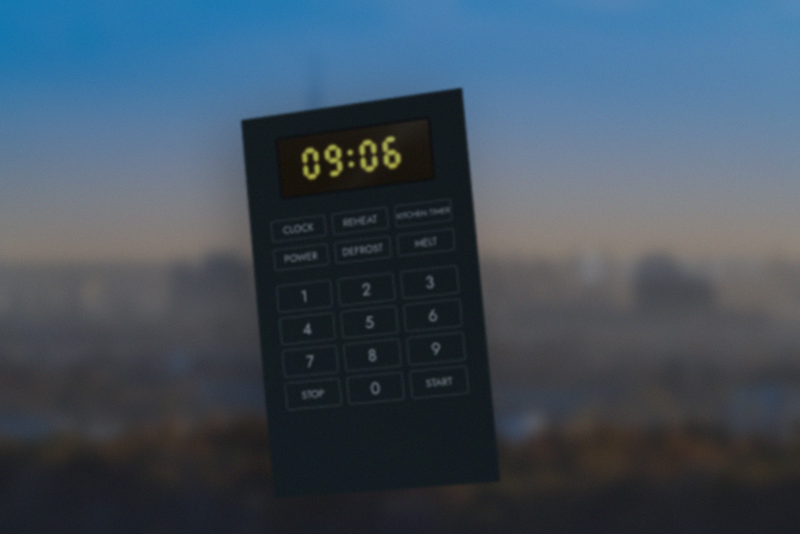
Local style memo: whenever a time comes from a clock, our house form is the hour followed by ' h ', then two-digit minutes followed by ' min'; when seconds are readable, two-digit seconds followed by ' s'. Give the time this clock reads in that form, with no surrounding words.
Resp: 9 h 06 min
